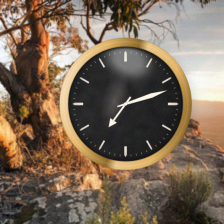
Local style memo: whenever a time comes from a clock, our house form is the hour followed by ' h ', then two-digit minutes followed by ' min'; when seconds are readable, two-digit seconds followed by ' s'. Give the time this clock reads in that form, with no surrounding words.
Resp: 7 h 12 min
